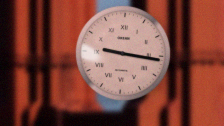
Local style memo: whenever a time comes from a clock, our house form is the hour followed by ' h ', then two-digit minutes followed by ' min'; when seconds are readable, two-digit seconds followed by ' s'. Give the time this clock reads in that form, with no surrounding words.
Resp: 9 h 16 min
